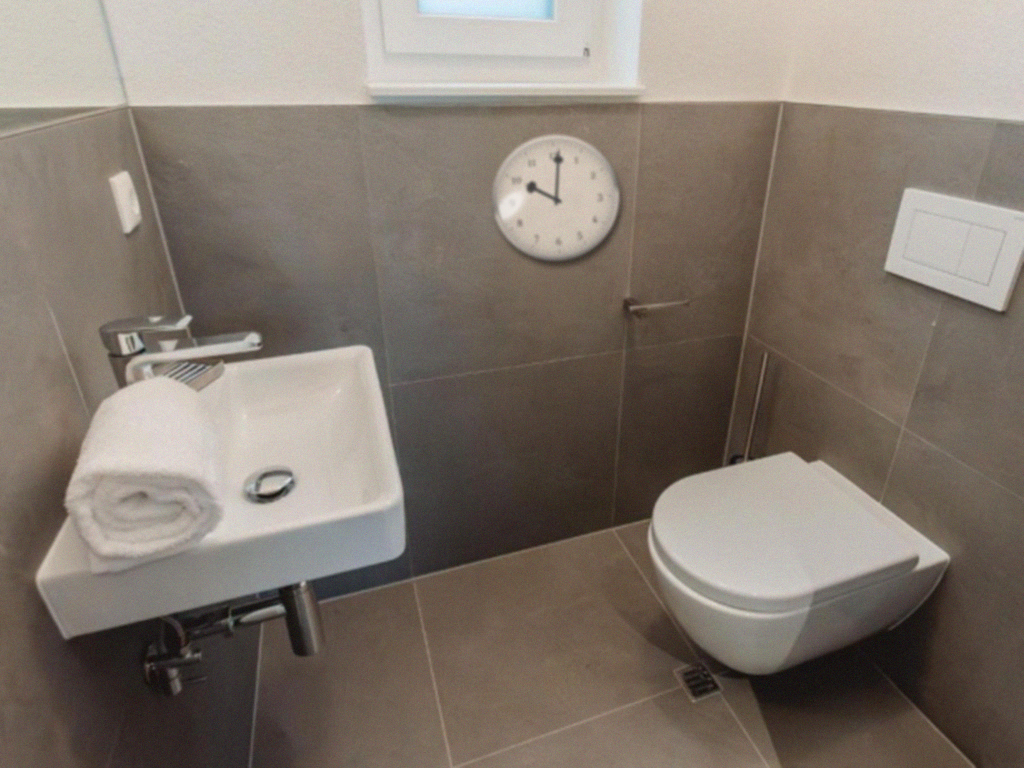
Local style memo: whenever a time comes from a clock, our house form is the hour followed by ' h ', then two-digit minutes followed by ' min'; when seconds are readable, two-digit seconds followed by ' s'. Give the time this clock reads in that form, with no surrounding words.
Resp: 10 h 01 min
